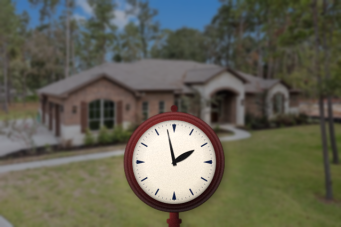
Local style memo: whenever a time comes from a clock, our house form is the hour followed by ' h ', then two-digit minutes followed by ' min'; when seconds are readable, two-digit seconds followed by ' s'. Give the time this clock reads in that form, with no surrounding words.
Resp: 1 h 58 min
